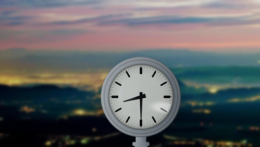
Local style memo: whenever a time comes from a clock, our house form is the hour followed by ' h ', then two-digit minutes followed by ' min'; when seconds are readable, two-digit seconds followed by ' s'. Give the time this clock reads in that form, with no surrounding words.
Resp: 8 h 30 min
